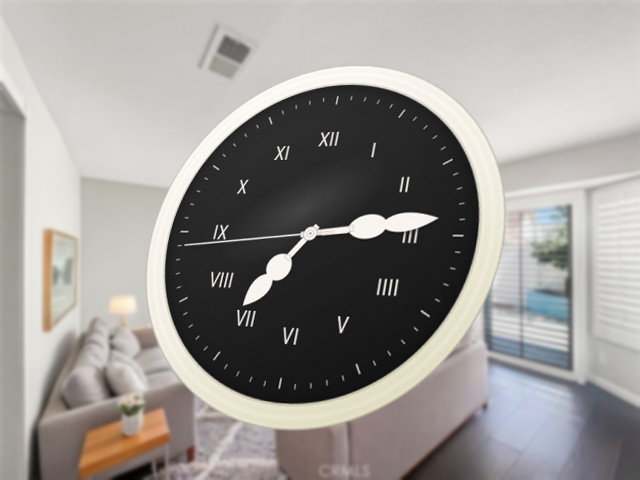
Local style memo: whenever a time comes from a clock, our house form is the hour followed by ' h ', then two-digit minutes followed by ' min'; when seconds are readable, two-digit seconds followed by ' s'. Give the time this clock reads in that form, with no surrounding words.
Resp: 7 h 13 min 44 s
